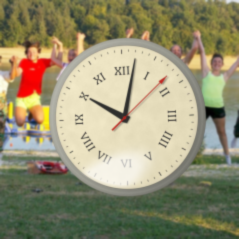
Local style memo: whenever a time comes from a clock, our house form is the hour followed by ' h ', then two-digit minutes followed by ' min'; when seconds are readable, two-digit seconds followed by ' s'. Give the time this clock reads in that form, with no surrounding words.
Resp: 10 h 02 min 08 s
